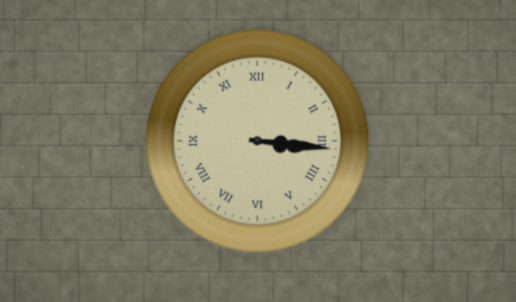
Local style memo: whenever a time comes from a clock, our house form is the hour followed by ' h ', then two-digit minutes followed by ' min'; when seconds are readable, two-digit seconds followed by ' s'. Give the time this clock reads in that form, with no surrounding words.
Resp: 3 h 16 min
